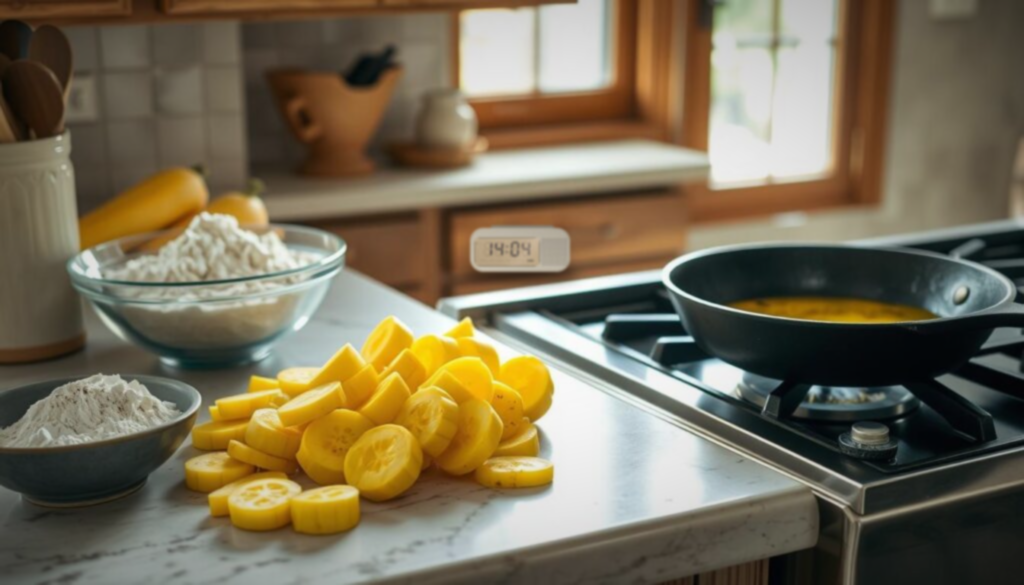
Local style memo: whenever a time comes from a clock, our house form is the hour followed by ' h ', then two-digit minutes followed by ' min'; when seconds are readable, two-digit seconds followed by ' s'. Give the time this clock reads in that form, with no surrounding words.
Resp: 14 h 04 min
